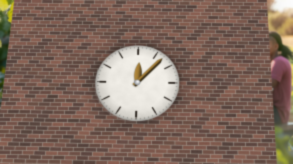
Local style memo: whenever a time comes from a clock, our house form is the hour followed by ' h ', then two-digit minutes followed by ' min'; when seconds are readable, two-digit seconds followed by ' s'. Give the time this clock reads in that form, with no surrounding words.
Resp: 12 h 07 min
